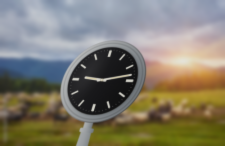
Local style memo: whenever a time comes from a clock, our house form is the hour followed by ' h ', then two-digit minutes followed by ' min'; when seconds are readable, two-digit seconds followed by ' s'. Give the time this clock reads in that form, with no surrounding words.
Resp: 9 h 13 min
